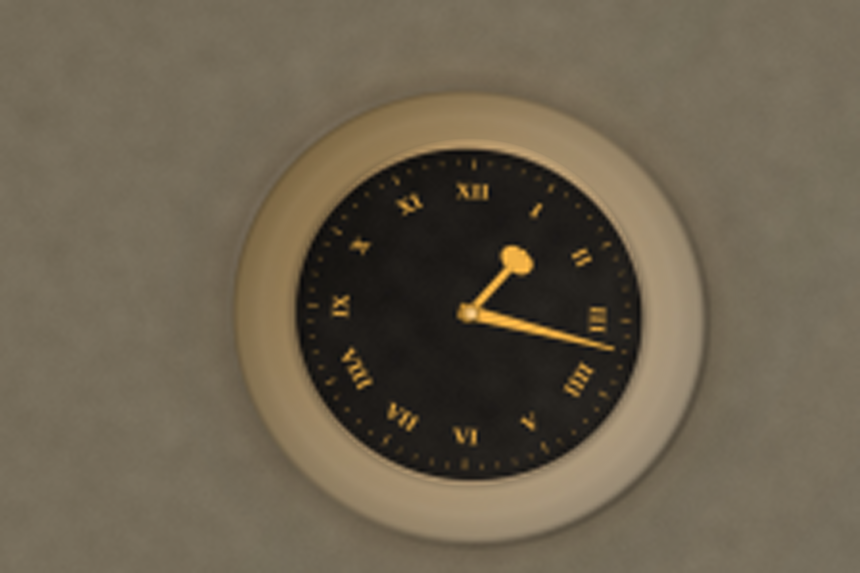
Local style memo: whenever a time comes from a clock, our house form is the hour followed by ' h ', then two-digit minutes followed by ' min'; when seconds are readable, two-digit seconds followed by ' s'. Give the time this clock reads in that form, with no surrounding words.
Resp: 1 h 17 min
